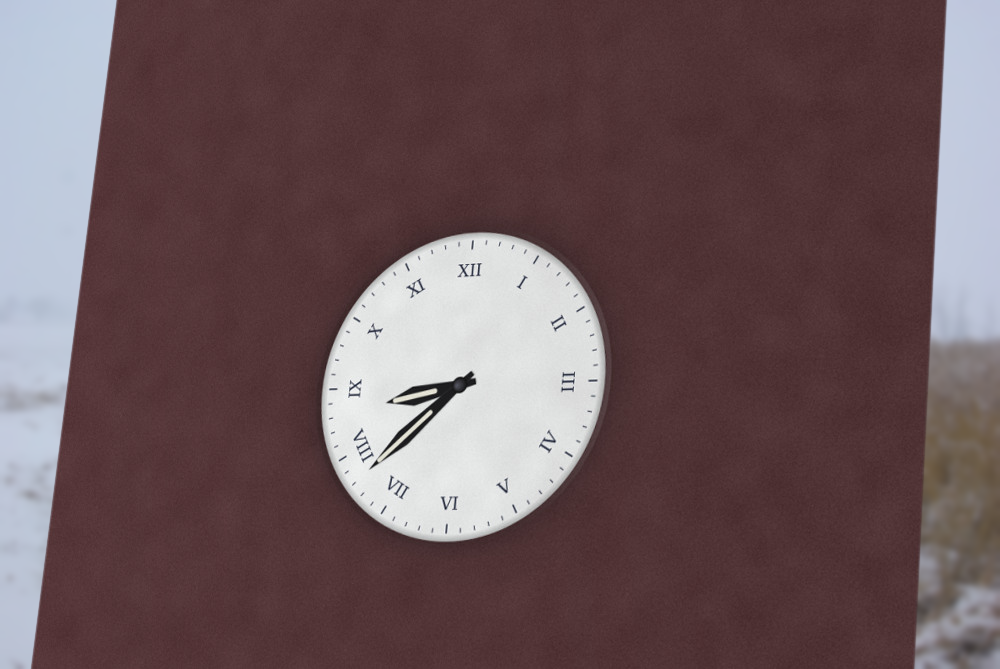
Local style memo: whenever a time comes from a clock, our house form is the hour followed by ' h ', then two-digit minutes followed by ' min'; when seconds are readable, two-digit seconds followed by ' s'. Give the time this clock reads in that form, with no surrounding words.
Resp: 8 h 38 min
